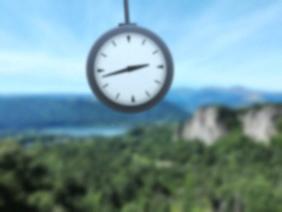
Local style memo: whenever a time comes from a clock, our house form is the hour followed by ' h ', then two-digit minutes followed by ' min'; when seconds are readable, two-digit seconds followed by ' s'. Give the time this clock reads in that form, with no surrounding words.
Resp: 2 h 43 min
